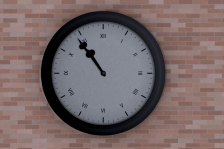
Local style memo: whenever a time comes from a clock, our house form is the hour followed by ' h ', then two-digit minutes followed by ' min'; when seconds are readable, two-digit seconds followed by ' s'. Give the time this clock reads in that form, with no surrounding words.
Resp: 10 h 54 min
